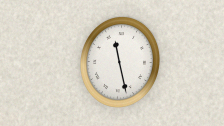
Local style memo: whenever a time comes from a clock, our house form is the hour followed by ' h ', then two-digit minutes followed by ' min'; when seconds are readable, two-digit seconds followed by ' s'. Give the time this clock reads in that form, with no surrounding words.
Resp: 11 h 27 min
